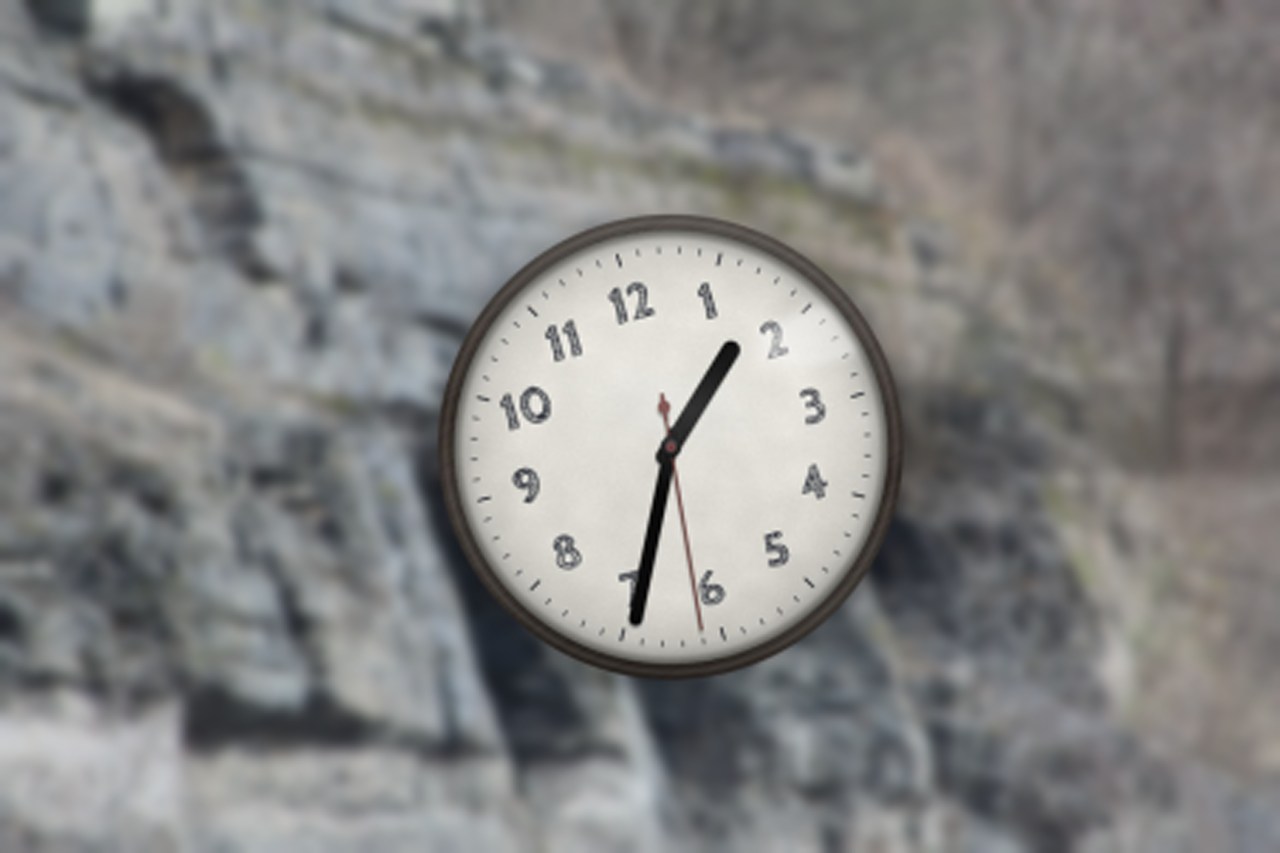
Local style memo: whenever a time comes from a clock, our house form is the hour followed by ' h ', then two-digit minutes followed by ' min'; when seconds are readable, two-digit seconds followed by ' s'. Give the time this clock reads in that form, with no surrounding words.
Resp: 1 h 34 min 31 s
